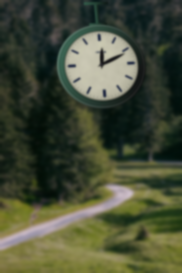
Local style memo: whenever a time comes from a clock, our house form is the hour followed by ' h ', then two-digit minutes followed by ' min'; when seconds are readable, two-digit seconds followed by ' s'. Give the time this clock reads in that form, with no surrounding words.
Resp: 12 h 11 min
